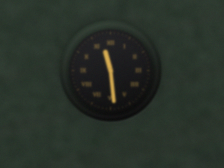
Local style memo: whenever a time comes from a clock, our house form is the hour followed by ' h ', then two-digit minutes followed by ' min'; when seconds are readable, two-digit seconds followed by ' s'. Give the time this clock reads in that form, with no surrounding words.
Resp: 11 h 29 min
